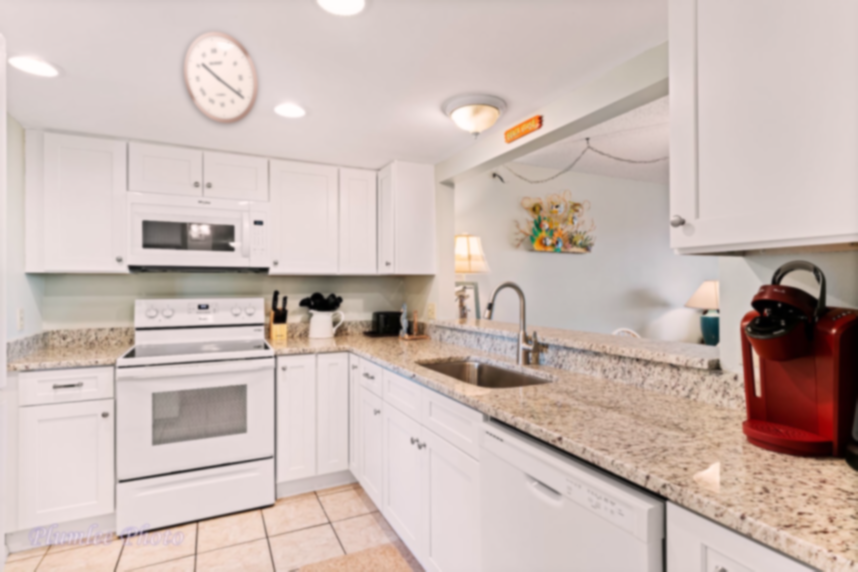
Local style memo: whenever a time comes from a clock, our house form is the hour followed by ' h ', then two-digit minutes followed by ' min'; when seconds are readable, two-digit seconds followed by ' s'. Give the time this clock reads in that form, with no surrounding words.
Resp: 10 h 21 min
